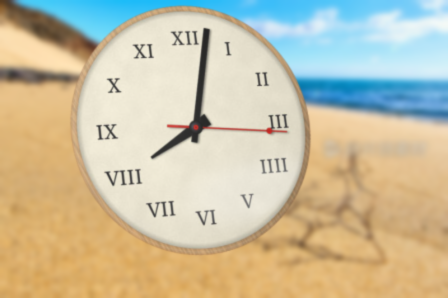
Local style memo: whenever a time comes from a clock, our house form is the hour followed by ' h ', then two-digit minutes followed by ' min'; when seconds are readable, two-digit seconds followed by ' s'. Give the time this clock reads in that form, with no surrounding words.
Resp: 8 h 02 min 16 s
